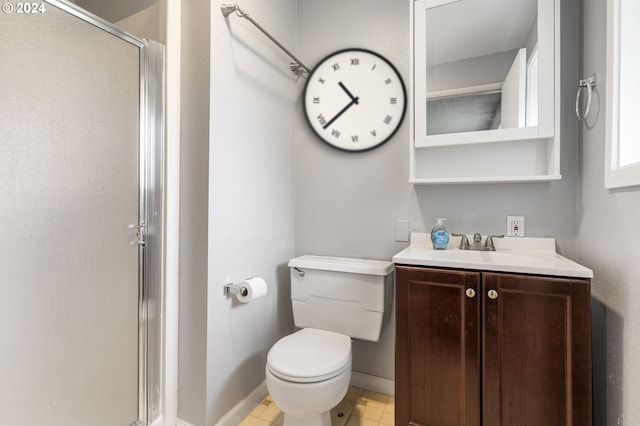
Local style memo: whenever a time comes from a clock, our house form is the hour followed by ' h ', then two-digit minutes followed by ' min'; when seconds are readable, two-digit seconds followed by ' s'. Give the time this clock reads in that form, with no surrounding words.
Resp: 10 h 38 min
